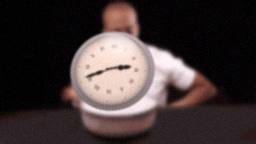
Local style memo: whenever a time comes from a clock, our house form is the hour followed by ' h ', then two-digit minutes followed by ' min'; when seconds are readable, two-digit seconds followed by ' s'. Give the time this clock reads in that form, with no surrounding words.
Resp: 2 h 41 min
